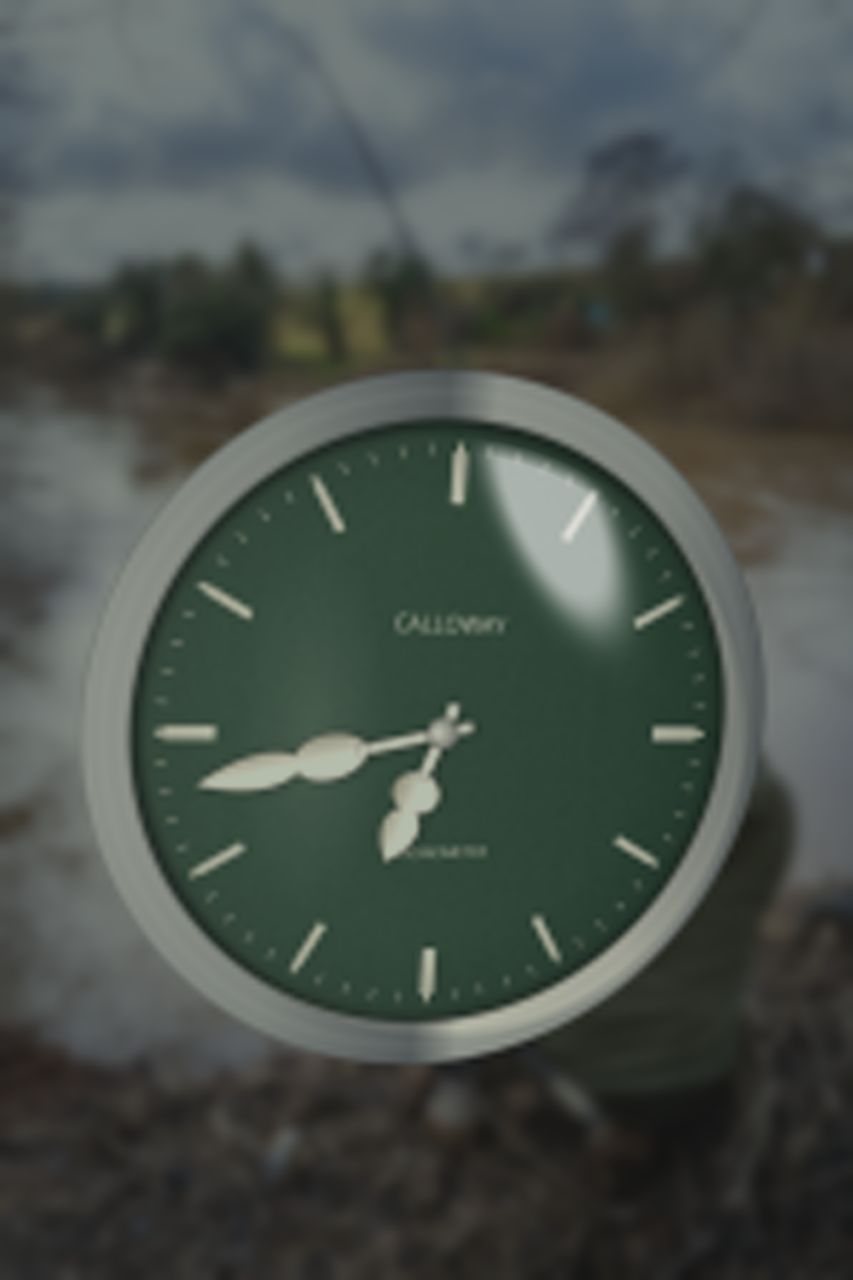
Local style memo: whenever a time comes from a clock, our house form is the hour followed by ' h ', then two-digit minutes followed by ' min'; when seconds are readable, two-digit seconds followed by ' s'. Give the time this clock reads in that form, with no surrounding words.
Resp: 6 h 43 min
